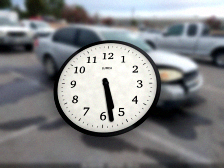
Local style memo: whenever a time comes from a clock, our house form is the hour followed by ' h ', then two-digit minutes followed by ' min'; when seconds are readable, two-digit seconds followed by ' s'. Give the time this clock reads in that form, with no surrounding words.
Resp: 5 h 28 min
